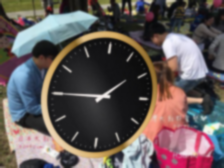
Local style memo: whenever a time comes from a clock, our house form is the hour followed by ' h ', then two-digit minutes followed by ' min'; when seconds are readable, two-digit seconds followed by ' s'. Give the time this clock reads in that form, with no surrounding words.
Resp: 1 h 45 min
